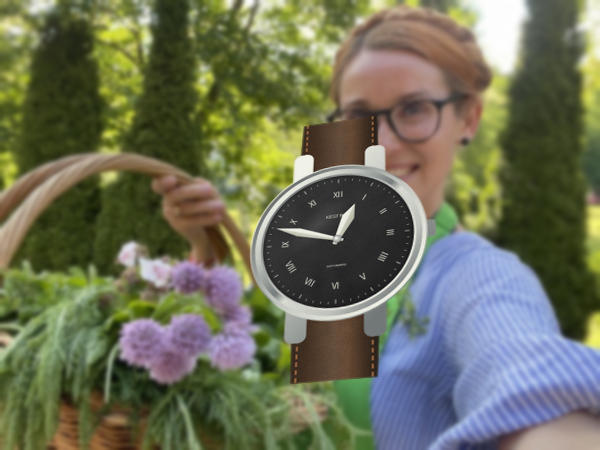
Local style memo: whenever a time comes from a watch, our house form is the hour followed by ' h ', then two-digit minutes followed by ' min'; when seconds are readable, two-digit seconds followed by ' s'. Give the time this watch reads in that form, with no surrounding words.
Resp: 12 h 48 min
